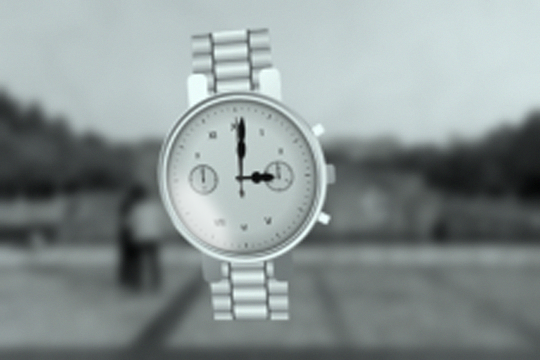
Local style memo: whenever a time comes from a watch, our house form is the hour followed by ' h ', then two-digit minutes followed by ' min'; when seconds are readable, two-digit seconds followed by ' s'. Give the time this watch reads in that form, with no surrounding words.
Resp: 3 h 01 min
